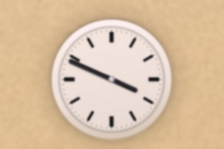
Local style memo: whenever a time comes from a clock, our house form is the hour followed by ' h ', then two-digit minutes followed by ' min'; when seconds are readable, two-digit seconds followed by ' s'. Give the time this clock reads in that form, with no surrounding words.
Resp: 3 h 49 min
